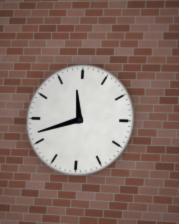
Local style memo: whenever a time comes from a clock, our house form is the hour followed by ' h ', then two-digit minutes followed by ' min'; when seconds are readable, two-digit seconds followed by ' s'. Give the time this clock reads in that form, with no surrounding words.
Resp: 11 h 42 min
